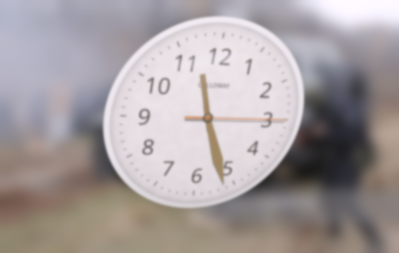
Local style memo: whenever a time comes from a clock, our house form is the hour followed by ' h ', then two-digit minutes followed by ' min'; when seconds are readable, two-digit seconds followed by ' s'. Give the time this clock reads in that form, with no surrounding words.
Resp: 11 h 26 min 15 s
